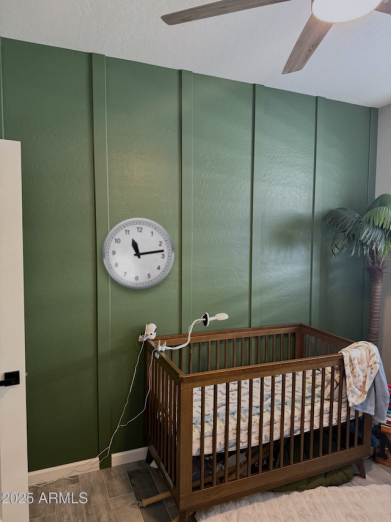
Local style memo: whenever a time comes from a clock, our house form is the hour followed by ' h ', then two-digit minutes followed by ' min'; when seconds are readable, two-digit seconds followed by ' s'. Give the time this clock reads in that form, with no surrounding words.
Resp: 11 h 13 min
